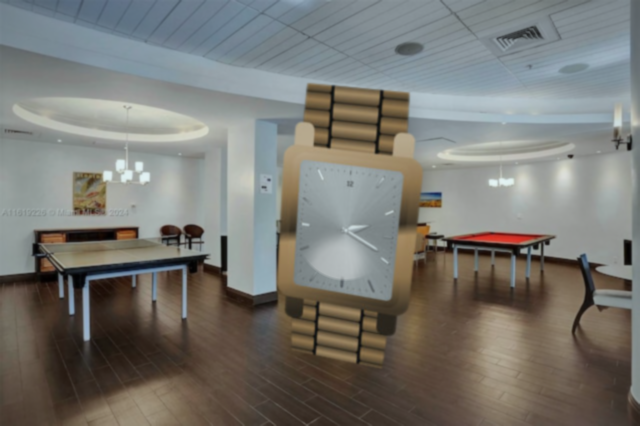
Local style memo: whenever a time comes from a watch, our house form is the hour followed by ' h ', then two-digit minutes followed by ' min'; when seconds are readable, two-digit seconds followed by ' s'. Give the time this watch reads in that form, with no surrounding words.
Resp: 2 h 19 min
